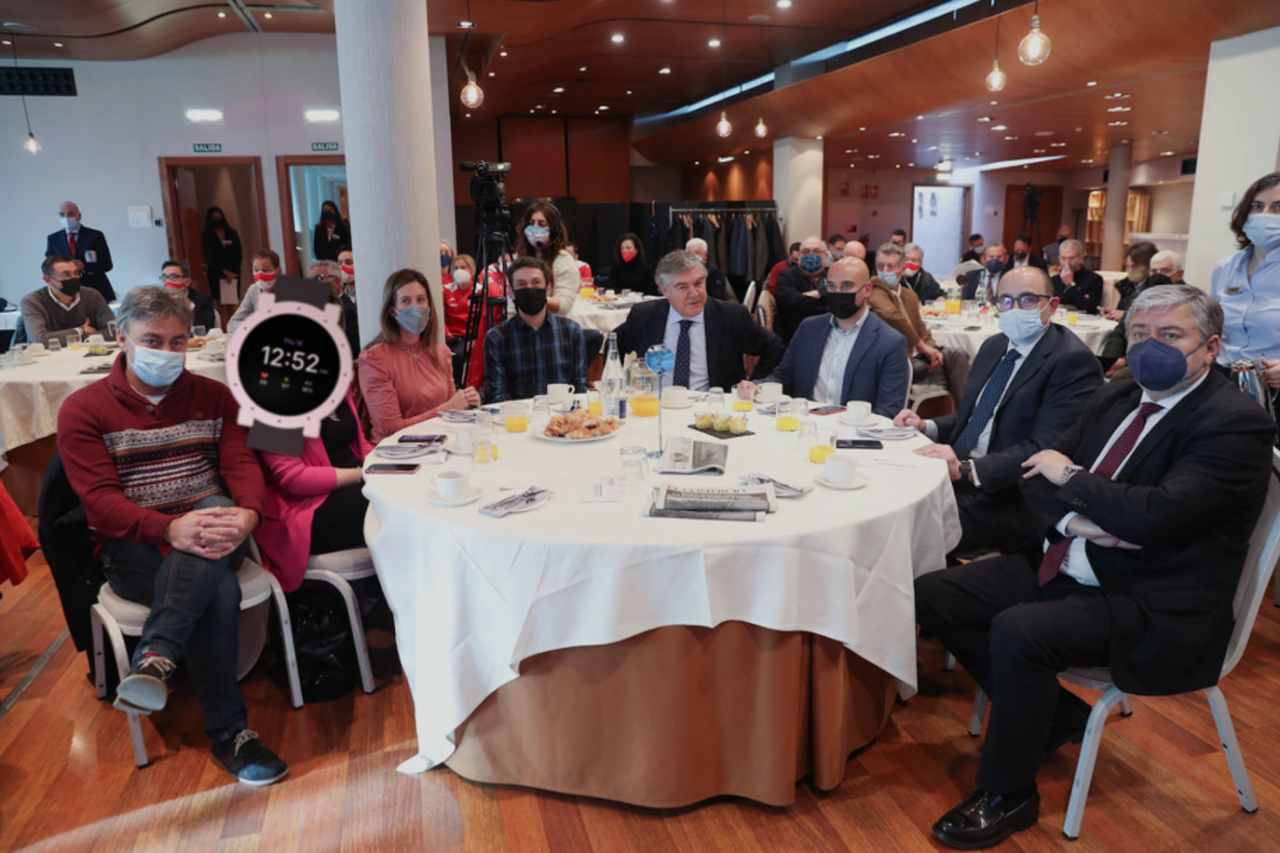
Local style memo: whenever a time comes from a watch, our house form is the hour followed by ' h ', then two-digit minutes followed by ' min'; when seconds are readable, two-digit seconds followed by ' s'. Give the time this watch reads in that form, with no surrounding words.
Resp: 12 h 52 min
